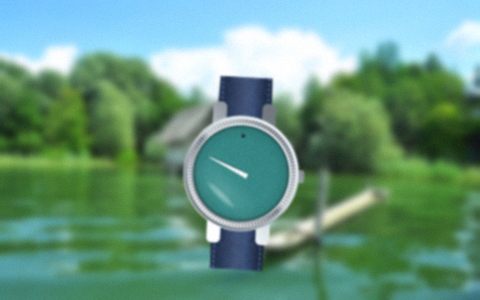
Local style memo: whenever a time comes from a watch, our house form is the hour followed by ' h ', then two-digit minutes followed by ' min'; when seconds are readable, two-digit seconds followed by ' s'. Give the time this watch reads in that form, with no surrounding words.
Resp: 9 h 49 min
